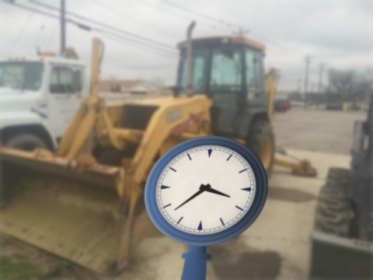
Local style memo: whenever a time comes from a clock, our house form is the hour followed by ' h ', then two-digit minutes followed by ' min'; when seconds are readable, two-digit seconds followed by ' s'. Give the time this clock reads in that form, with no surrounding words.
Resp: 3 h 38 min
